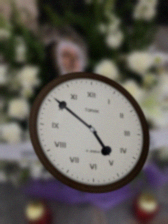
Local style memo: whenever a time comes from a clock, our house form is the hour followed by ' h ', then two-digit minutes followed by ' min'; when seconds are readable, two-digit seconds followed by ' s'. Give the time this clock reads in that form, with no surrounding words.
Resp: 4 h 51 min
